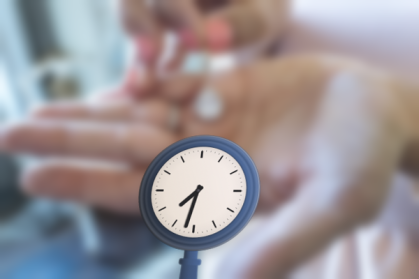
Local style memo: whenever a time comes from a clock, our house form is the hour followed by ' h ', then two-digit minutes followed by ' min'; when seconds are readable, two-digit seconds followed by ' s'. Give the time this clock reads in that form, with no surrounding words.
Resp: 7 h 32 min
